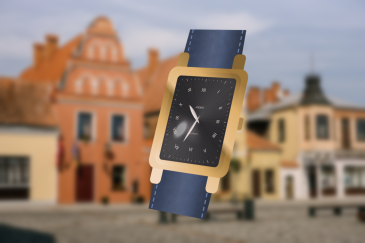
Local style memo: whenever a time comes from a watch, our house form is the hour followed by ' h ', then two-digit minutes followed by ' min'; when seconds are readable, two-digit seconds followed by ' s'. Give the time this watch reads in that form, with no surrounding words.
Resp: 10 h 34 min
